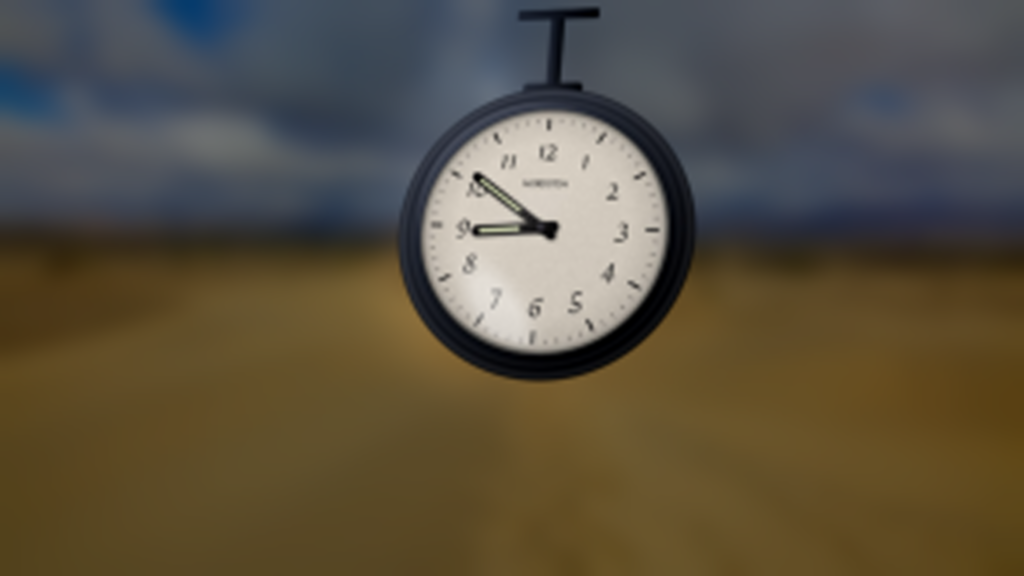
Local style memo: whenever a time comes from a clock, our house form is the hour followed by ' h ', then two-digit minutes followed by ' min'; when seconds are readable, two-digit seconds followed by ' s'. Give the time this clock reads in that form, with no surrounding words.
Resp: 8 h 51 min
